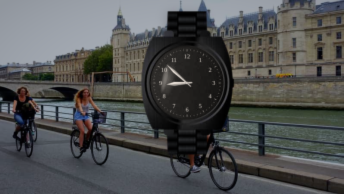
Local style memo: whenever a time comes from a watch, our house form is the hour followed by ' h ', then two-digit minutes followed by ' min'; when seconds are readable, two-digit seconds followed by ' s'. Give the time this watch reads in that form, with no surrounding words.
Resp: 8 h 52 min
